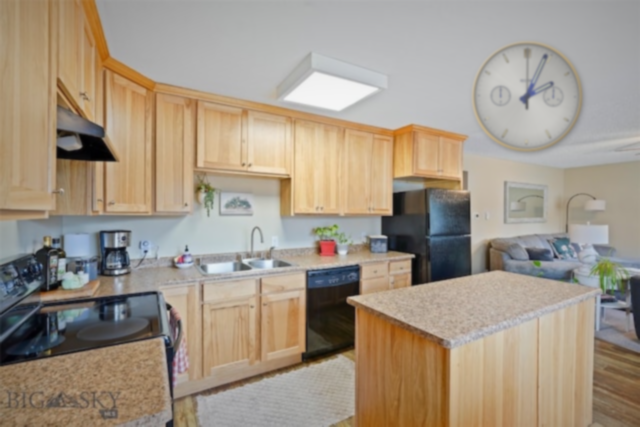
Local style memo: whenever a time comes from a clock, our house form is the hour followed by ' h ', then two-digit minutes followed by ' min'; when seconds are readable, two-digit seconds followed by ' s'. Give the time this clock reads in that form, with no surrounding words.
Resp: 2 h 04 min
